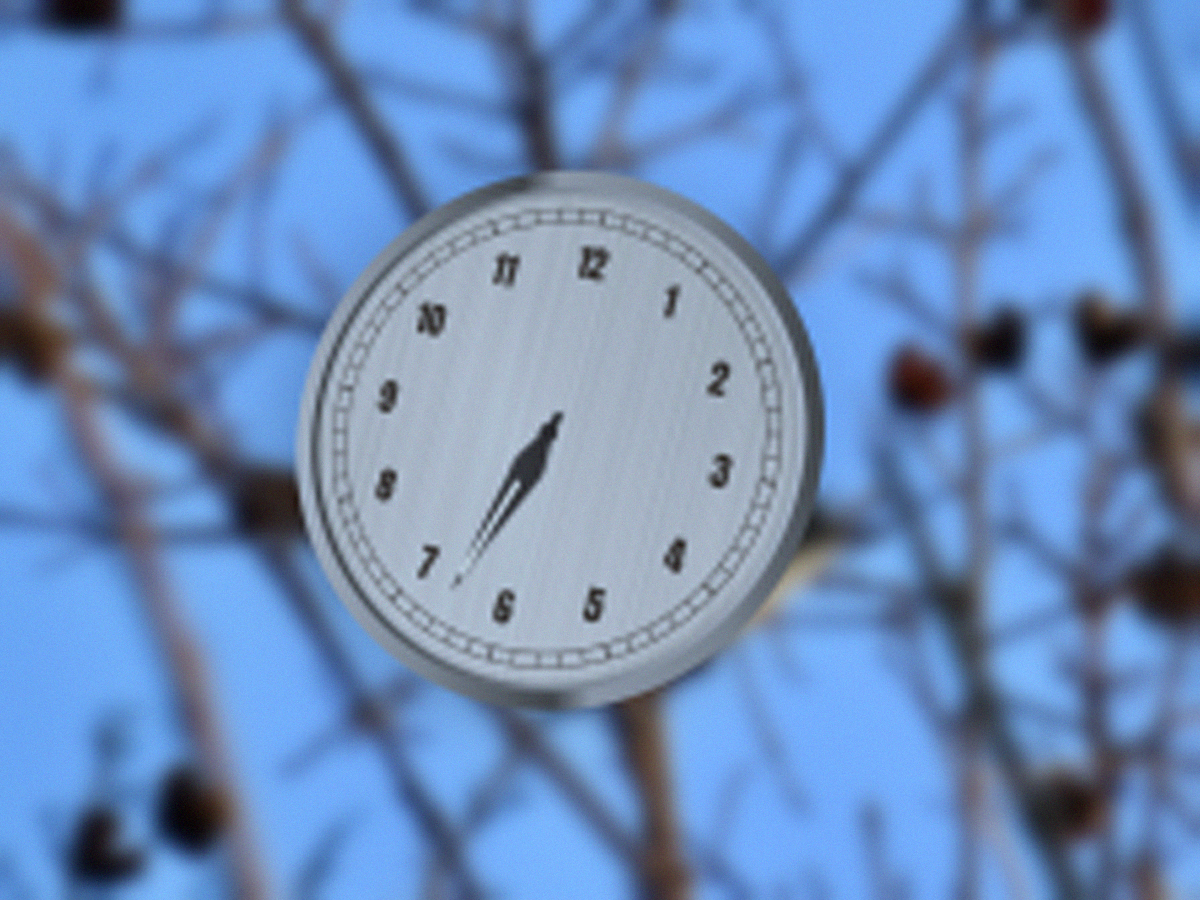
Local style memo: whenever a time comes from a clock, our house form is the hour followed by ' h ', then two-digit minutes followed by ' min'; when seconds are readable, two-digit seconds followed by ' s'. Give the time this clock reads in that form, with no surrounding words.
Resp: 6 h 33 min
